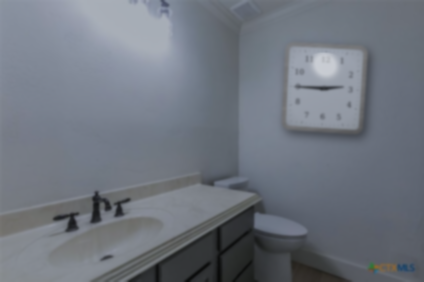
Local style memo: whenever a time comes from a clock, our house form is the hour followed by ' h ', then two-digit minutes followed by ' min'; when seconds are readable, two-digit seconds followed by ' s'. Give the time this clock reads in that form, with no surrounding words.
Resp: 2 h 45 min
